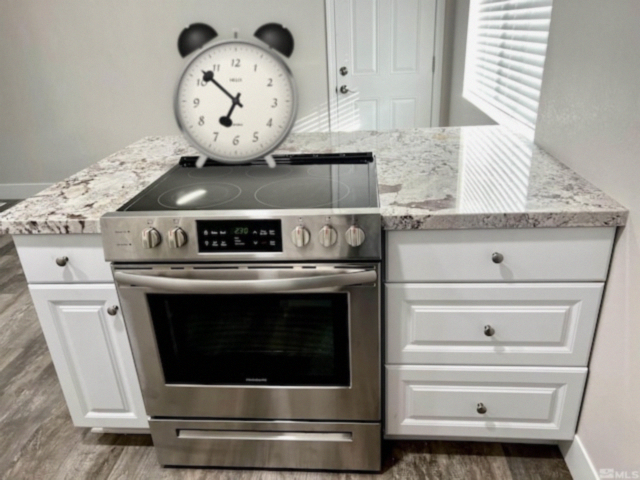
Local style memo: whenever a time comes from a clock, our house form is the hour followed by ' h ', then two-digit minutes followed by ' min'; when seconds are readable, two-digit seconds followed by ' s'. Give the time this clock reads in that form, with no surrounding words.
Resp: 6 h 52 min
